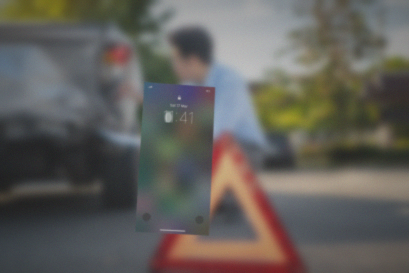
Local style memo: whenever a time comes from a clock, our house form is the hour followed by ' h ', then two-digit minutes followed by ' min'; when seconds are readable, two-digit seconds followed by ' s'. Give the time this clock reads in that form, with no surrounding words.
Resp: 11 h 41 min
